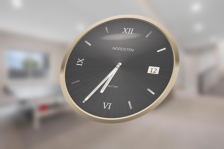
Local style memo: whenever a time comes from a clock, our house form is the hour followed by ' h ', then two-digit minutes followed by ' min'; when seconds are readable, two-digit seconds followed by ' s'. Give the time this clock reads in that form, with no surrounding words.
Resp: 6 h 35 min
